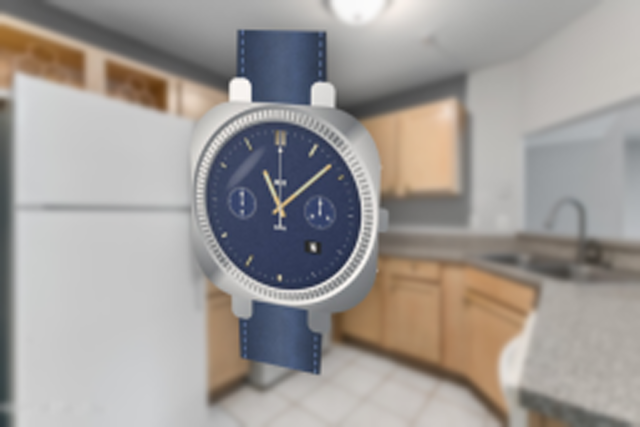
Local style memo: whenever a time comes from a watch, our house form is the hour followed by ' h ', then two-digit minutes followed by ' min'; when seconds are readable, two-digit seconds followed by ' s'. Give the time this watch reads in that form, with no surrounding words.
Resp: 11 h 08 min
